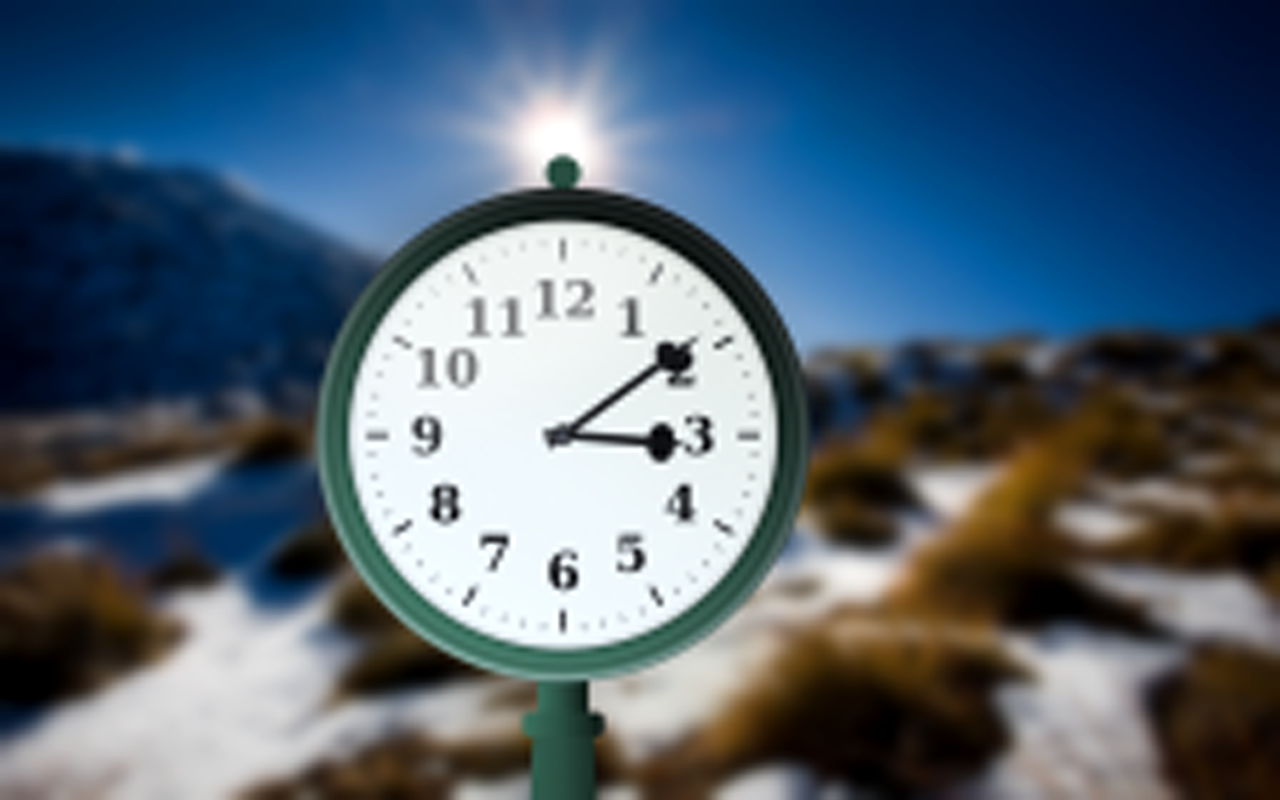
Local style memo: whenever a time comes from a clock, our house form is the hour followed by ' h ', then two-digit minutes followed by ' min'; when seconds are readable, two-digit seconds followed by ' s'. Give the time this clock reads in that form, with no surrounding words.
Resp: 3 h 09 min
